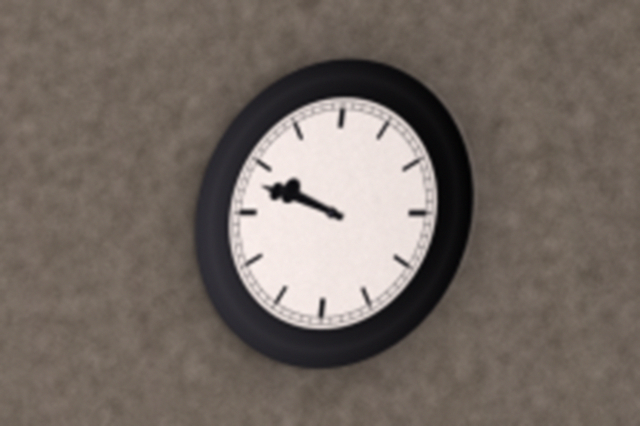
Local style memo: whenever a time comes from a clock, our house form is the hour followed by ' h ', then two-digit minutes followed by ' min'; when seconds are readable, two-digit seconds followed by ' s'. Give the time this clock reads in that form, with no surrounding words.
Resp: 9 h 48 min
